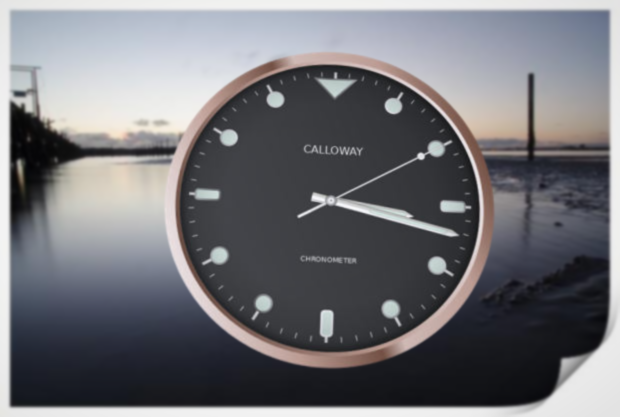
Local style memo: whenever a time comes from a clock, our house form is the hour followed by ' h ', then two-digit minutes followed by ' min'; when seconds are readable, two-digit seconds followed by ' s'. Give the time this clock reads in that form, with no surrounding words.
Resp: 3 h 17 min 10 s
